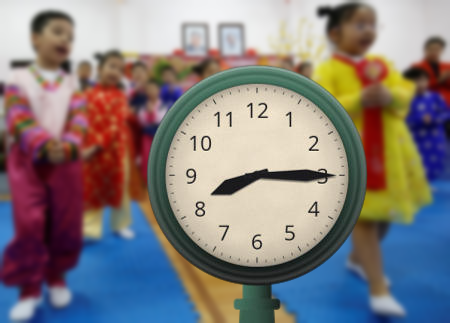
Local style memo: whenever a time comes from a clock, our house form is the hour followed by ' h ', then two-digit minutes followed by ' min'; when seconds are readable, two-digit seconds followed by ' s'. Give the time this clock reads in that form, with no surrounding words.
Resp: 8 h 15 min
